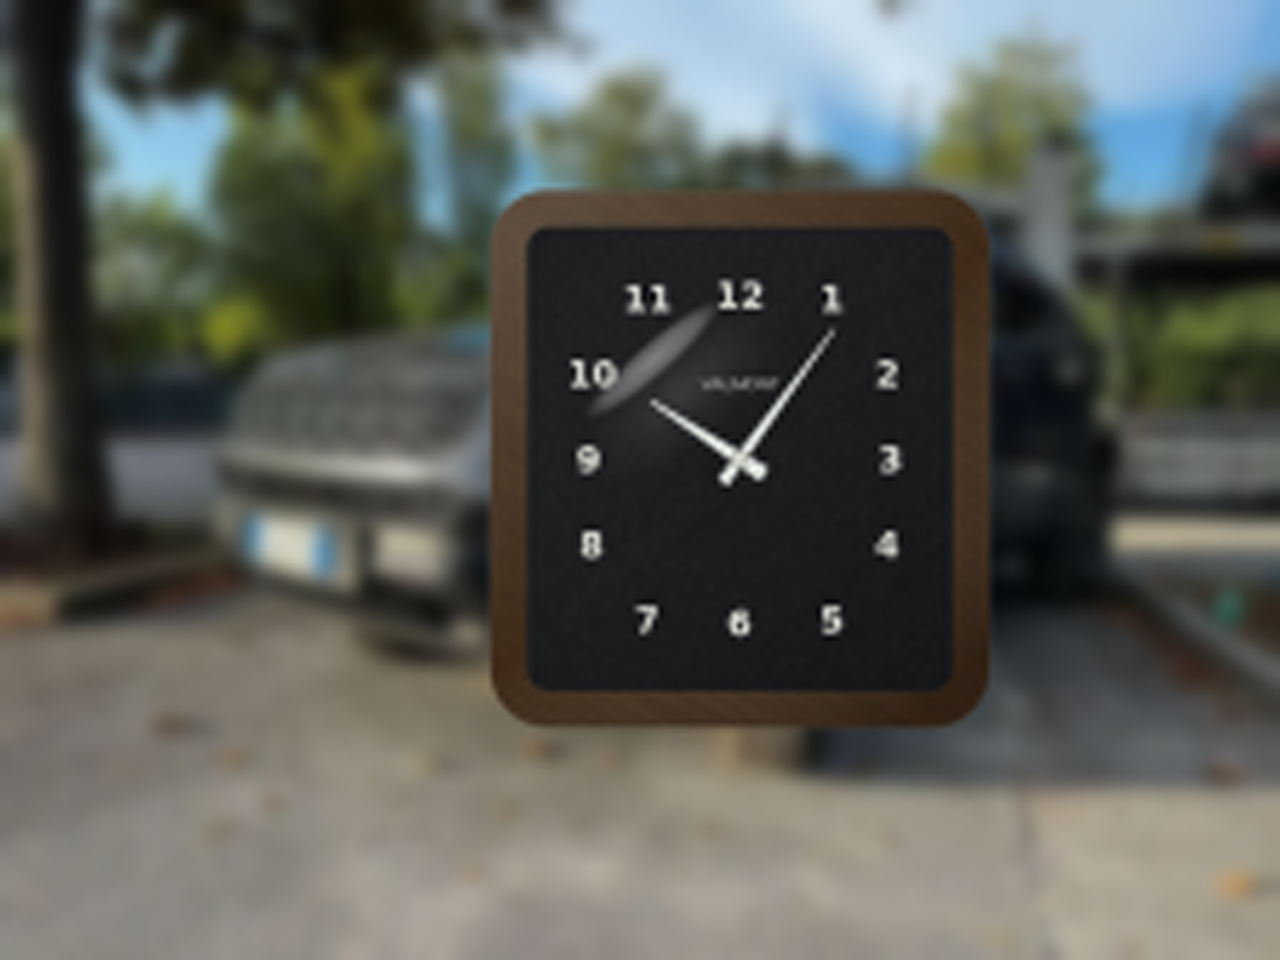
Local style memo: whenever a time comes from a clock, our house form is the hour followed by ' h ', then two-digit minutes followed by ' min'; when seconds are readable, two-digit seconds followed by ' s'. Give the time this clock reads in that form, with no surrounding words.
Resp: 10 h 06 min
